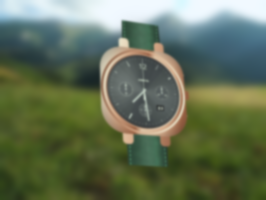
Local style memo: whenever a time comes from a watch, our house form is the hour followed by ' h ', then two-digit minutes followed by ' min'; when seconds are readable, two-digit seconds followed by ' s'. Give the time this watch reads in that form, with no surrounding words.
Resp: 7 h 29 min
